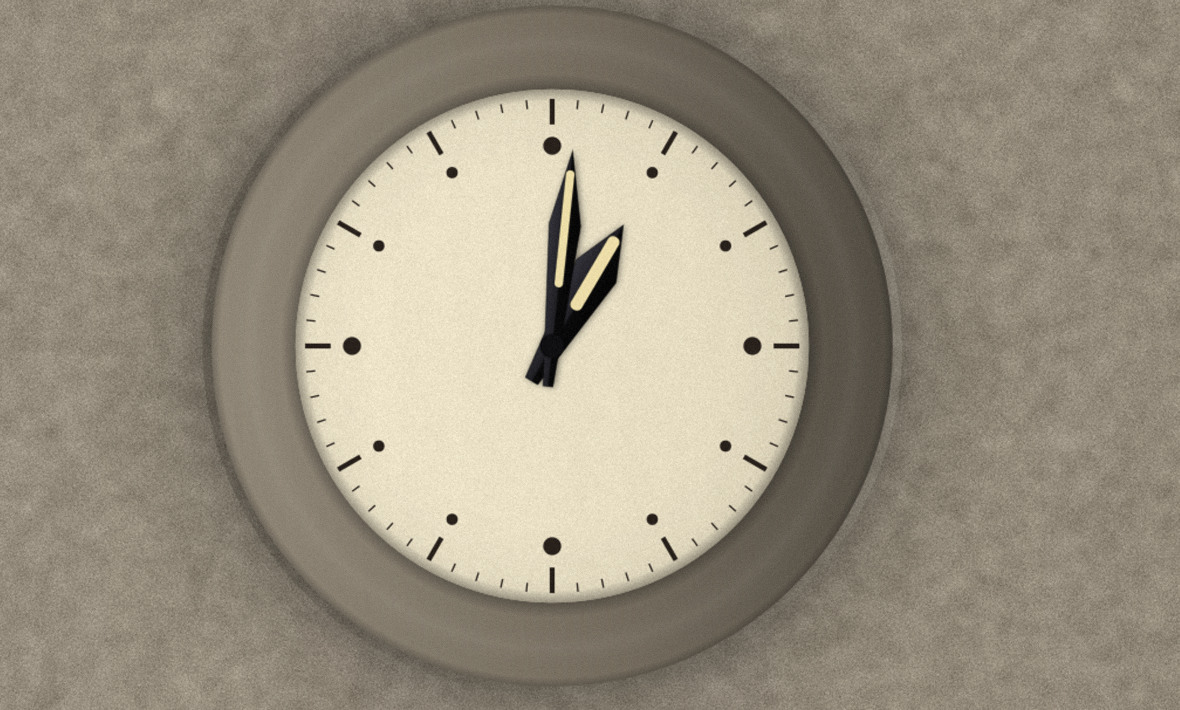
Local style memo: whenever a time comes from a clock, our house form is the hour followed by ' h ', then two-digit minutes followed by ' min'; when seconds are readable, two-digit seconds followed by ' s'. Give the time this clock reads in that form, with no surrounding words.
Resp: 1 h 01 min
